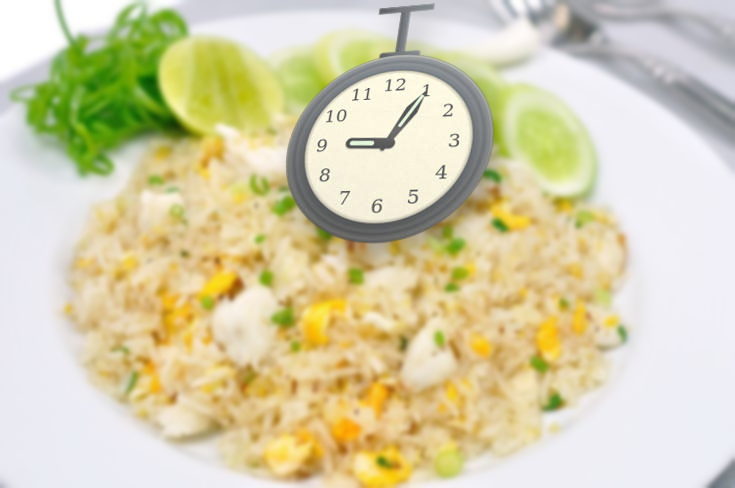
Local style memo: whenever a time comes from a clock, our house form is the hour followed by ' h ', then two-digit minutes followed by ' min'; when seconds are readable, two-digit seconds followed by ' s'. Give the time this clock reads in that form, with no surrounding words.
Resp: 9 h 05 min
